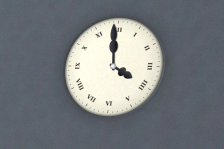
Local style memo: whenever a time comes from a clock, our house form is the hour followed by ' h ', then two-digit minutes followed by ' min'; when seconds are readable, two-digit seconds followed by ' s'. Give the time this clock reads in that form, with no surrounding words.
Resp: 3 h 59 min
